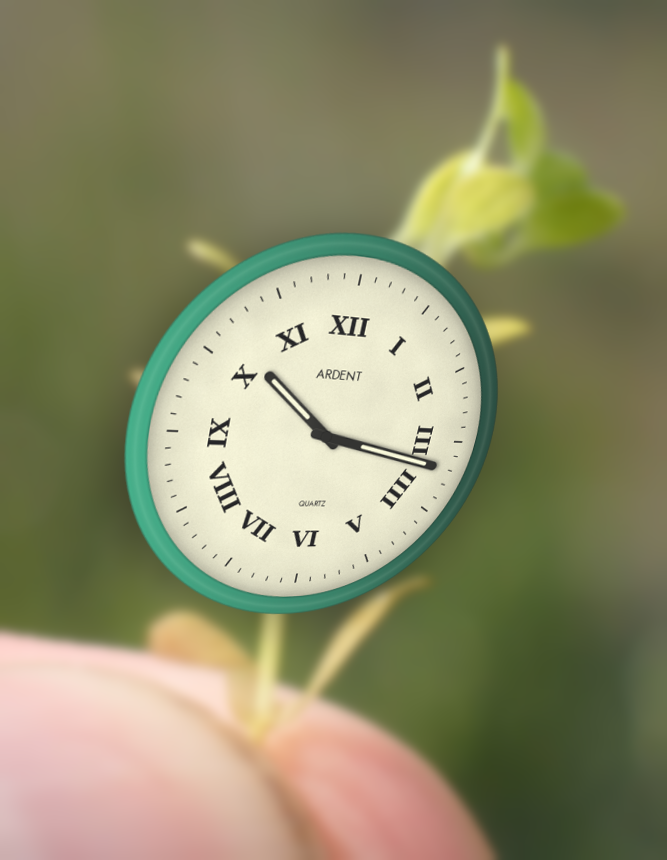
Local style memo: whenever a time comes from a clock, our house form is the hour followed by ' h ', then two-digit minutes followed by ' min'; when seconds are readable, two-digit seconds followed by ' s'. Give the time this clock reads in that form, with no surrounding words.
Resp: 10 h 17 min
